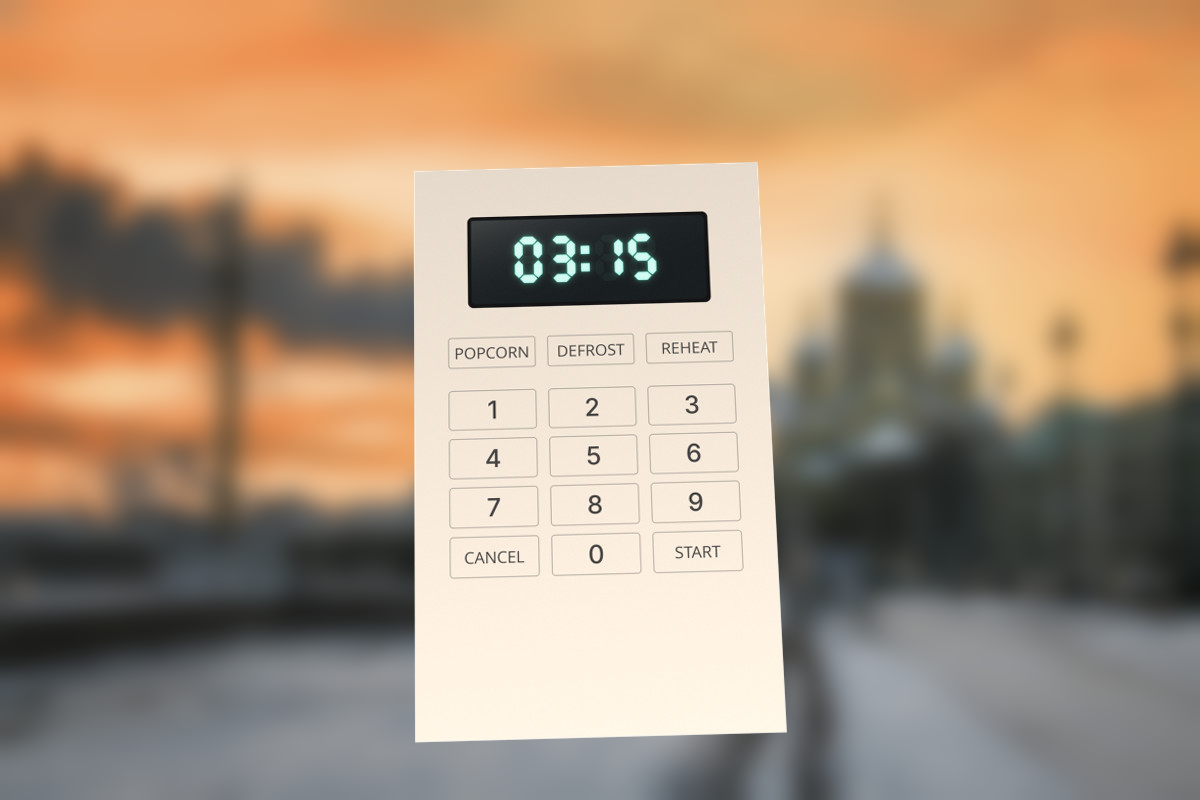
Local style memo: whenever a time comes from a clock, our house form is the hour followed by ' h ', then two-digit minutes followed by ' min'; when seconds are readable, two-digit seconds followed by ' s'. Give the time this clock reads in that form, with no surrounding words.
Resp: 3 h 15 min
